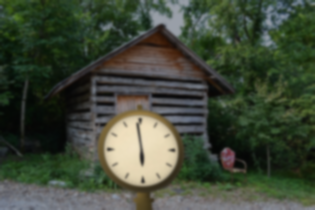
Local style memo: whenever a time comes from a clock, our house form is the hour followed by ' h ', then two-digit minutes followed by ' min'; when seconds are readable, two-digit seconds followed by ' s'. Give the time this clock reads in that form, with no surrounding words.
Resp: 5 h 59 min
